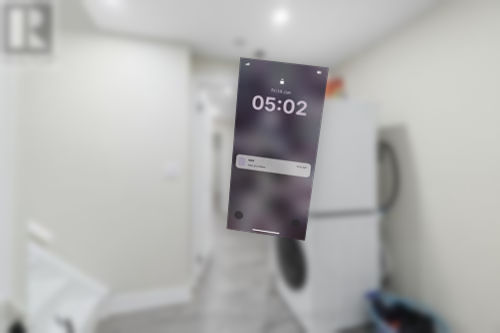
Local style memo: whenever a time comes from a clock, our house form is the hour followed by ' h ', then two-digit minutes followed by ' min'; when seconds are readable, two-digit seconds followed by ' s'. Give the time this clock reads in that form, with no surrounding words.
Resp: 5 h 02 min
